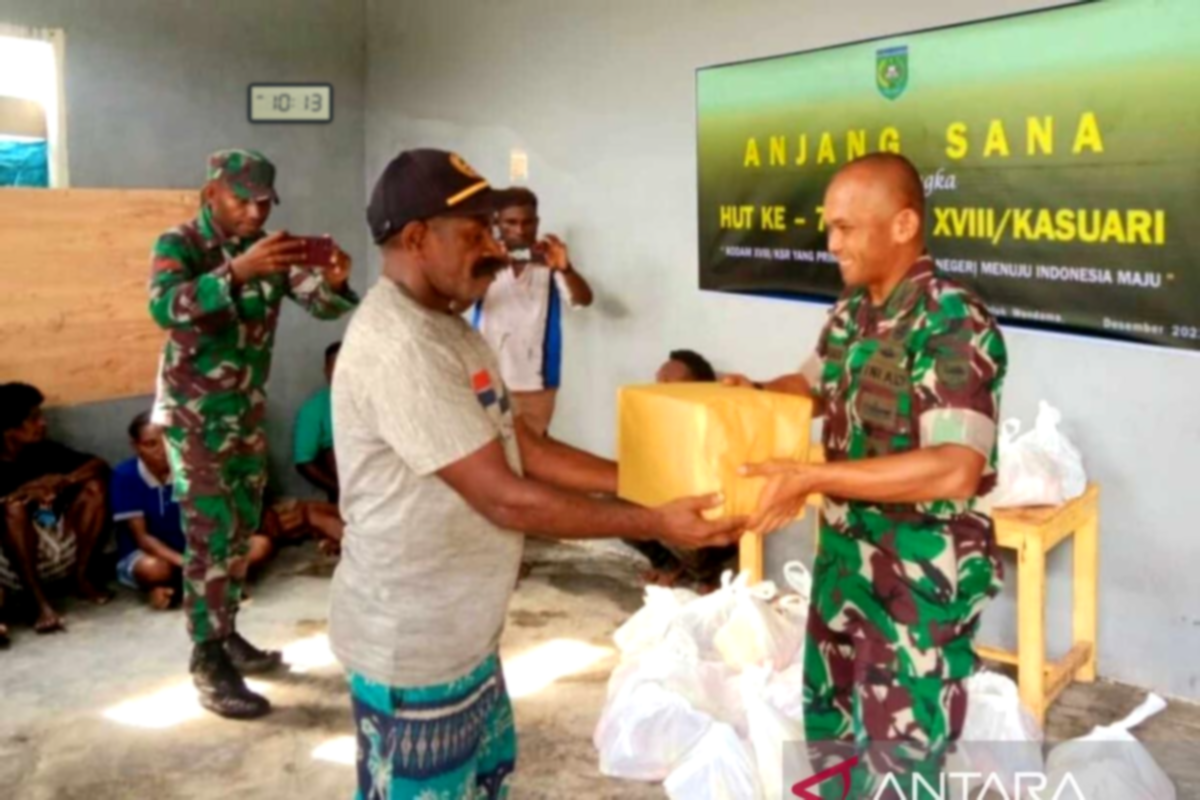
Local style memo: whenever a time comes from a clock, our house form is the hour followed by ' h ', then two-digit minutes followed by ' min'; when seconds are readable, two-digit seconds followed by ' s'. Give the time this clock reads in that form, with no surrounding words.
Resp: 10 h 13 min
